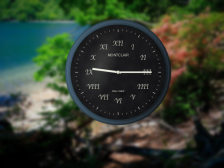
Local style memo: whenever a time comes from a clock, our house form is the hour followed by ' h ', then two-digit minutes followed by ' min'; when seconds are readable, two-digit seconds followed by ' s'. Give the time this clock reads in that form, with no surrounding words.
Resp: 9 h 15 min
